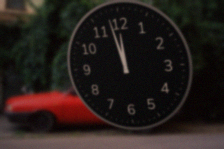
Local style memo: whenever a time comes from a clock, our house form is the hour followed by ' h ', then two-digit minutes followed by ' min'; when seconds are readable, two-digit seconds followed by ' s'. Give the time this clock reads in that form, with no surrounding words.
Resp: 11 h 58 min
